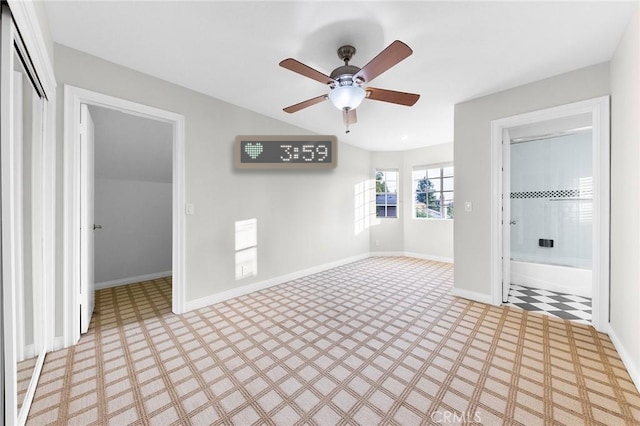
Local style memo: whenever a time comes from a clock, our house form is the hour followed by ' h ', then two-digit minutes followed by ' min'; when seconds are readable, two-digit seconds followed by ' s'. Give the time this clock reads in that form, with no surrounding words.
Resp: 3 h 59 min
